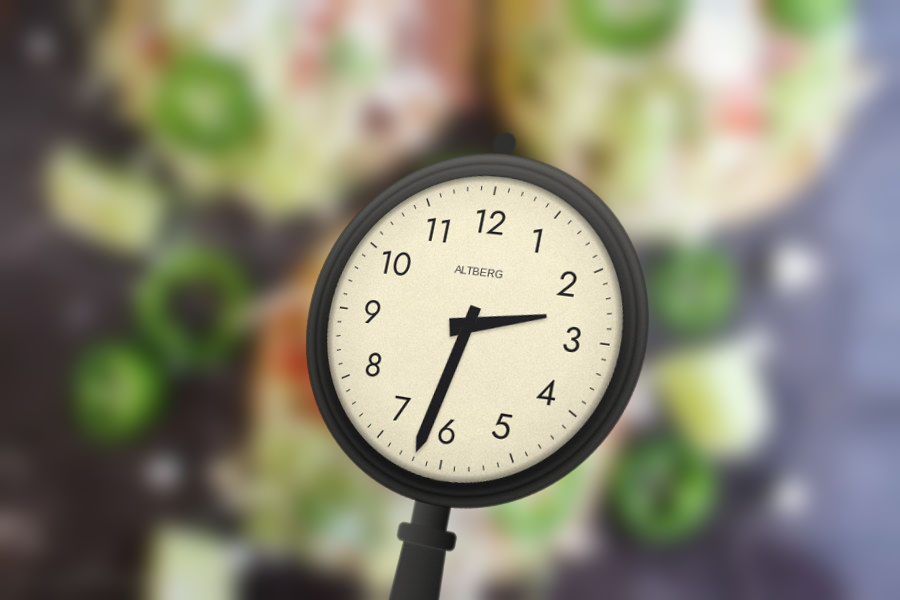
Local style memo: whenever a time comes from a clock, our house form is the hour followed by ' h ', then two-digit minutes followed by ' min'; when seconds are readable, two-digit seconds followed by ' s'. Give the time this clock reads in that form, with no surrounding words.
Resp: 2 h 32 min
